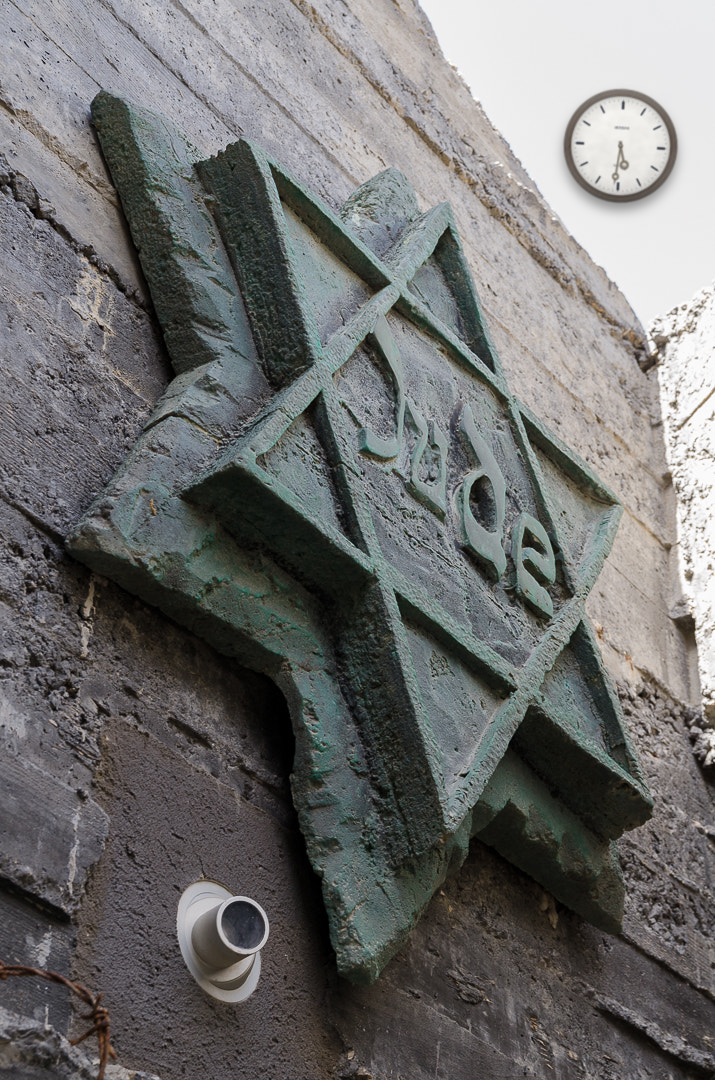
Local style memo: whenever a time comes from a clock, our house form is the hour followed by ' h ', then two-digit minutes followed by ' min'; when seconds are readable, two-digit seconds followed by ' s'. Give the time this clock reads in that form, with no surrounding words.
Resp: 5 h 31 min
